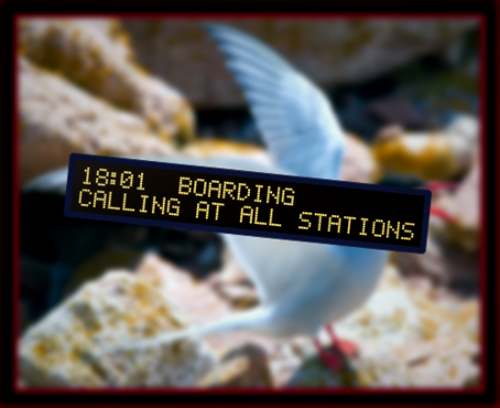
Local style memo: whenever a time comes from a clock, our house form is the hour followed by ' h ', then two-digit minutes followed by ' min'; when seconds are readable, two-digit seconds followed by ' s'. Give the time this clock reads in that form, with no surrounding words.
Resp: 18 h 01 min
